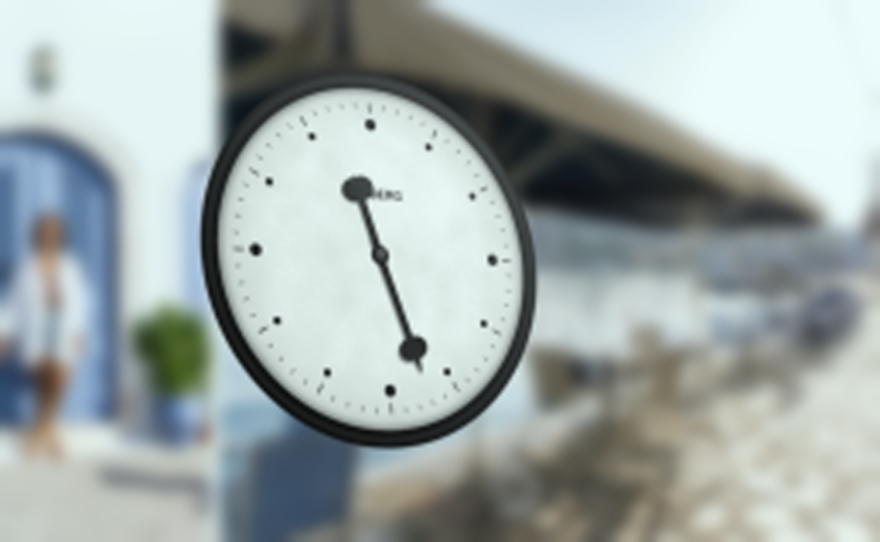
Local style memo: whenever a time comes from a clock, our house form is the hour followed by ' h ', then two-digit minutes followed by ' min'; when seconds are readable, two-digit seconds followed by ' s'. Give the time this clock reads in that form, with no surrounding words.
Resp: 11 h 27 min
